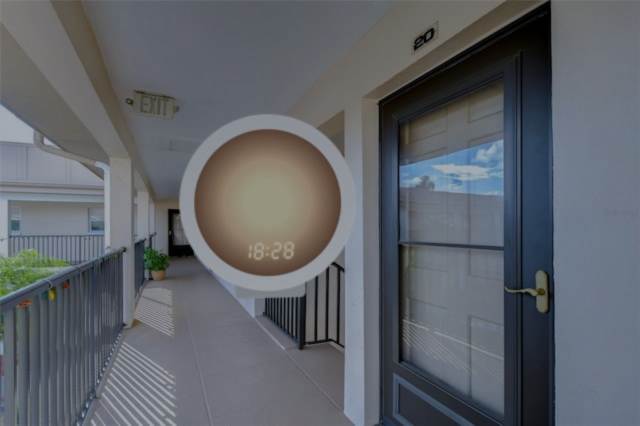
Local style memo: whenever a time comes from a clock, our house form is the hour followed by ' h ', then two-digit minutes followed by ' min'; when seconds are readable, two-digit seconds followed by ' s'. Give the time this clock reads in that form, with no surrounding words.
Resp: 18 h 28 min
